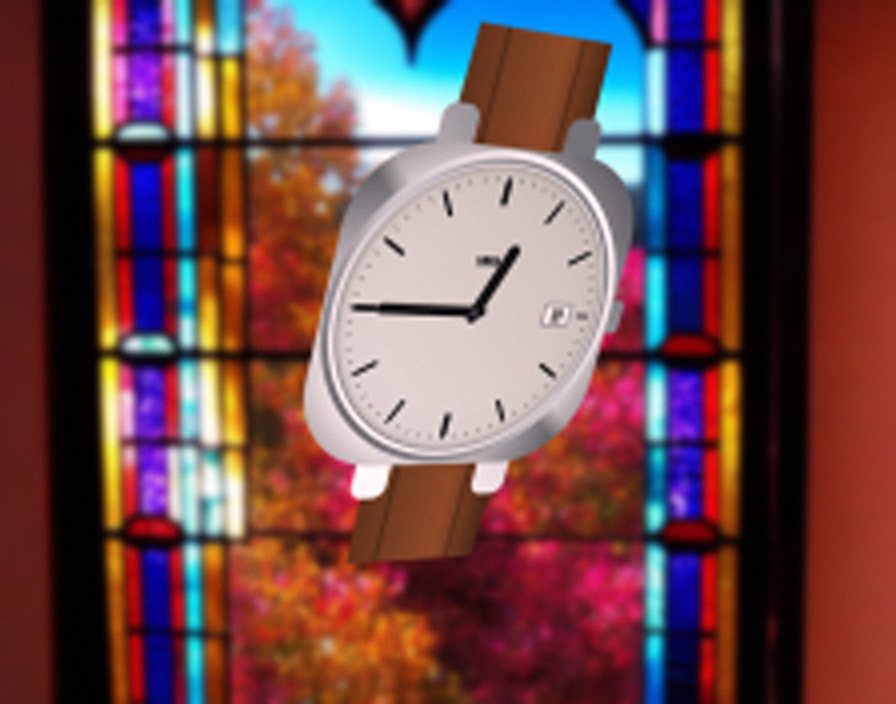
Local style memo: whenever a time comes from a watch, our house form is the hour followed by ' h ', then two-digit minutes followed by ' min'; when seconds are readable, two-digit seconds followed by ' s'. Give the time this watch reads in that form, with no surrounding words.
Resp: 12 h 45 min
